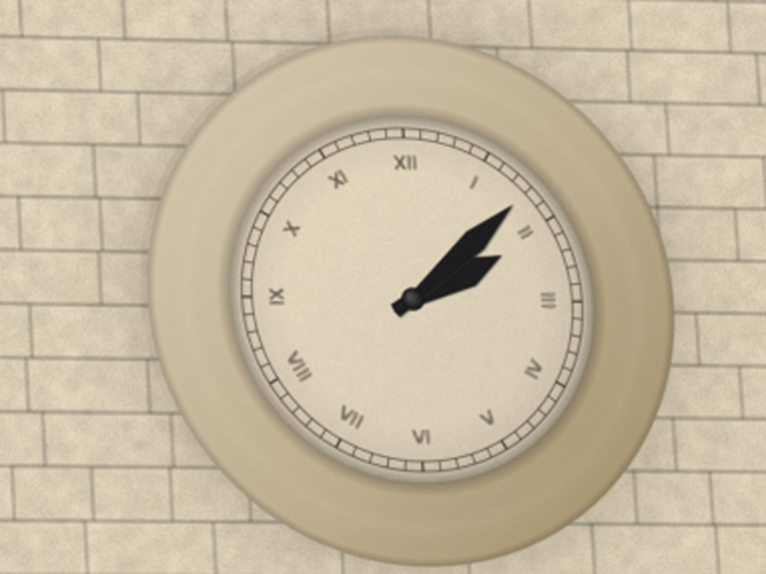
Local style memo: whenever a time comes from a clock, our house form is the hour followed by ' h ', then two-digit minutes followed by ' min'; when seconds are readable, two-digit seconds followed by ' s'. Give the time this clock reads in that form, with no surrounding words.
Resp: 2 h 08 min
